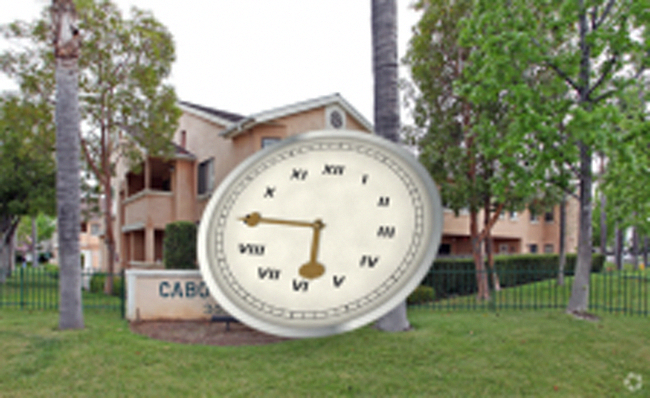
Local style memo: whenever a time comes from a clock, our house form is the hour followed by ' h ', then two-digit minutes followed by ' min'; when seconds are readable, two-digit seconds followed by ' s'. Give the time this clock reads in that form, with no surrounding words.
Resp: 5 h 45 min
